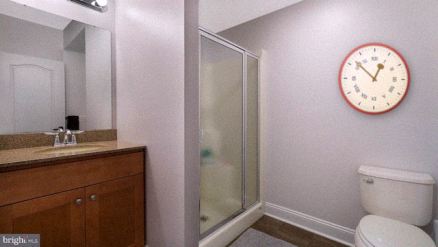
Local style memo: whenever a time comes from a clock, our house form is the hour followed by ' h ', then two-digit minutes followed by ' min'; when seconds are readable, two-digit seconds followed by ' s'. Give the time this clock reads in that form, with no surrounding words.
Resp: 12 h 52 min
